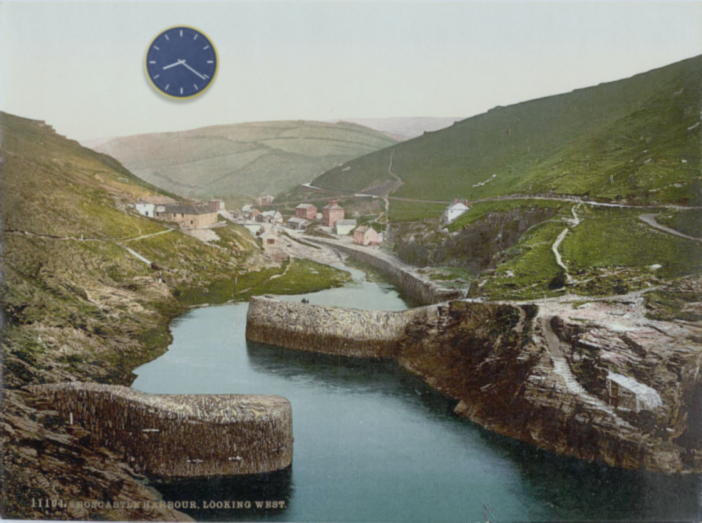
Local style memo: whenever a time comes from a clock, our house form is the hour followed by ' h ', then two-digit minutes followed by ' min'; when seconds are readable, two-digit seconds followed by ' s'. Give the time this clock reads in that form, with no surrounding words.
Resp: 8 h 21 min
